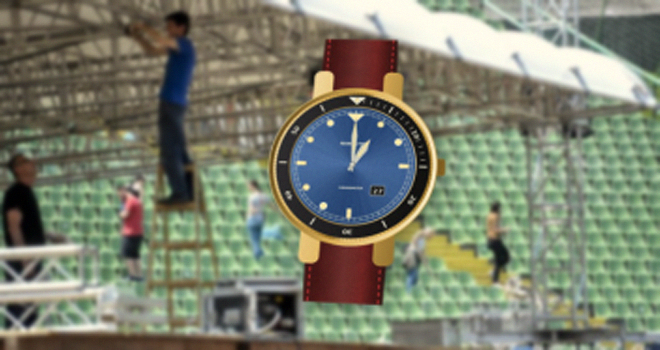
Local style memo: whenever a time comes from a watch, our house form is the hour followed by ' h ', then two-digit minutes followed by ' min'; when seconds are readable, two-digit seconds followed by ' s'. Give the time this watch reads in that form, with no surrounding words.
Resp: 1 h 00 min
